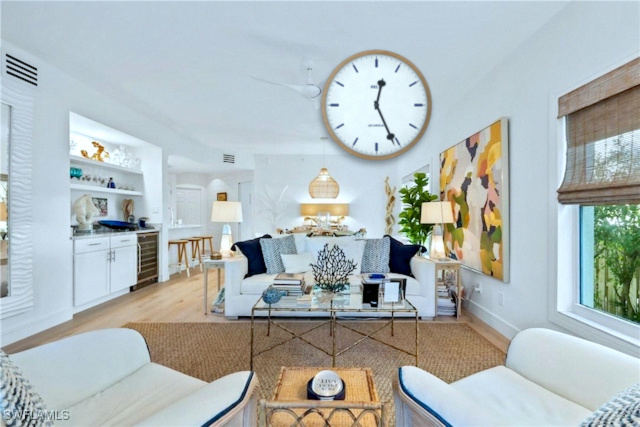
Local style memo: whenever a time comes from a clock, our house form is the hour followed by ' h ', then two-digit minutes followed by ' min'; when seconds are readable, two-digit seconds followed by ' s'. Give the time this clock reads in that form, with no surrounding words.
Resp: 12 h 26 min
